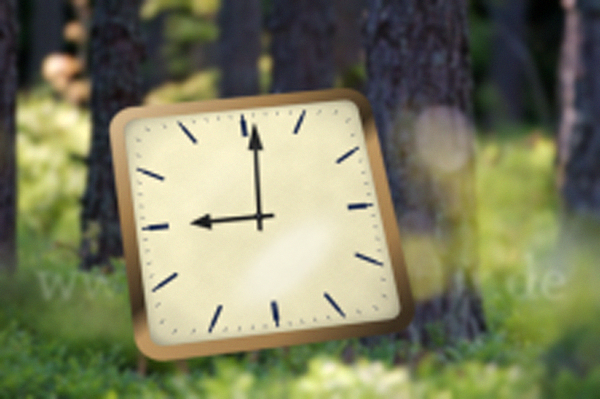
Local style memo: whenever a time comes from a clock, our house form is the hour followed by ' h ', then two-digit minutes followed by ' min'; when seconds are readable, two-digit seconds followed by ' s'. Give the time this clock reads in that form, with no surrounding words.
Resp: 9 h 01 min
